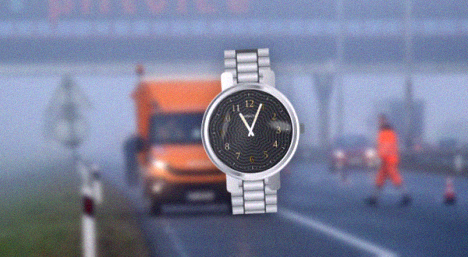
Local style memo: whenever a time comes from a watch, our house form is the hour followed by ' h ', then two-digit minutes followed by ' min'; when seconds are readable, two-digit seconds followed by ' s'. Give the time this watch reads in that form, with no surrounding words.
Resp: 11 h 04 min
